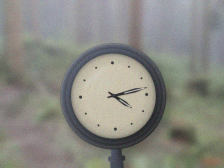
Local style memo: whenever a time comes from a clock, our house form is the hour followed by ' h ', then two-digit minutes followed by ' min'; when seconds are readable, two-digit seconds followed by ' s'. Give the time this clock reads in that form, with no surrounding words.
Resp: 4 h 13 min
